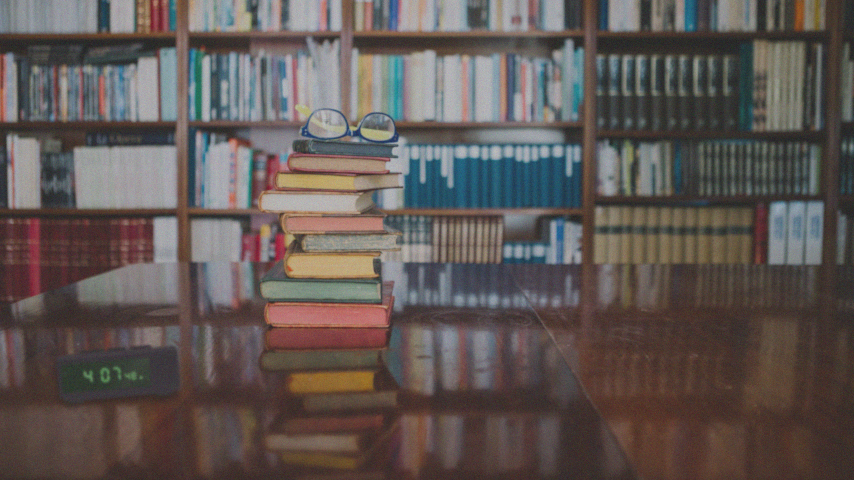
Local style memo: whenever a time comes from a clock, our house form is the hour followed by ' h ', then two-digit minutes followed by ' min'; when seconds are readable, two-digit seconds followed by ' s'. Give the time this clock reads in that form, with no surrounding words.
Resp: 4 h 07 min
